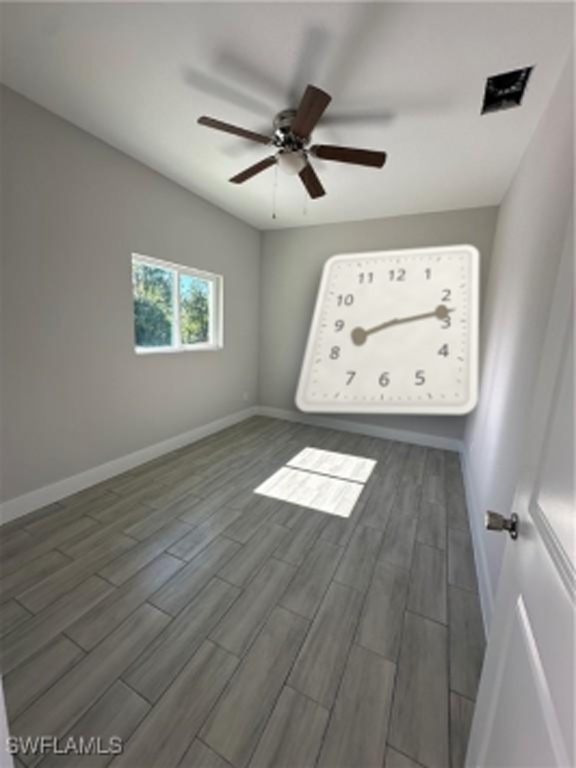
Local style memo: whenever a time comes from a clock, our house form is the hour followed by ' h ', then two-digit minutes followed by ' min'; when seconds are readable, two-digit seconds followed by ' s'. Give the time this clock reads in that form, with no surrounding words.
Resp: 8 h 13 min
